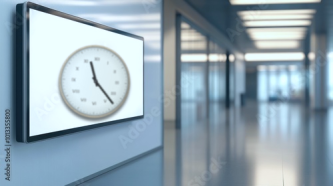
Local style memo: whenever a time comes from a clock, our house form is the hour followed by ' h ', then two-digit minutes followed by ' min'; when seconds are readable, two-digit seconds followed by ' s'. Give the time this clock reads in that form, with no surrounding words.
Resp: 11 h 23 min
